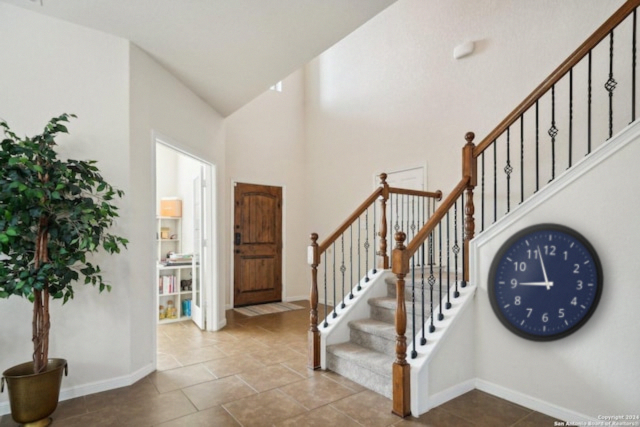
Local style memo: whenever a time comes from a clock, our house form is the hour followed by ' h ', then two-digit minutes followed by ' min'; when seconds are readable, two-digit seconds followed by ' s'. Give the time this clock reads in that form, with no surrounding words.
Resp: 8 h 57 min
